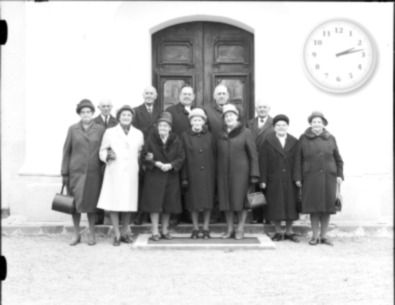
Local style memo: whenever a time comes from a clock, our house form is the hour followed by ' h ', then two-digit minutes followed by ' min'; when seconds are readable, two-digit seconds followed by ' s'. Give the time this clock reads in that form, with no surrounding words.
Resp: 2 h 13 min
